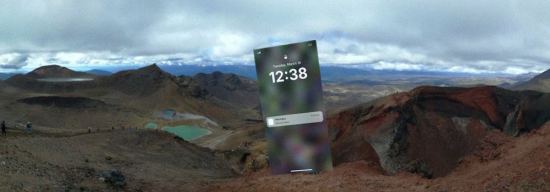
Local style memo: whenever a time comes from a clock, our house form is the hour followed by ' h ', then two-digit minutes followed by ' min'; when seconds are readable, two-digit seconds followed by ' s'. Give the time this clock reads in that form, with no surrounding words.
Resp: 12 h 38 min
